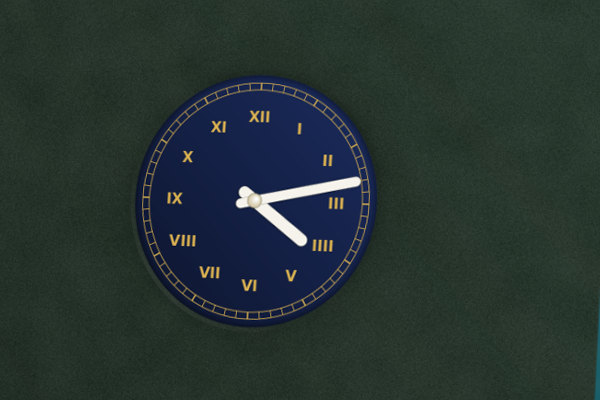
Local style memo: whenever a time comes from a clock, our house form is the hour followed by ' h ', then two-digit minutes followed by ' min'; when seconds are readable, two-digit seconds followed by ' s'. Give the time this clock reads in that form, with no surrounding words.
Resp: 4 h 13 min
